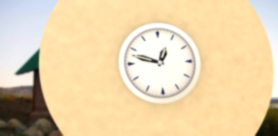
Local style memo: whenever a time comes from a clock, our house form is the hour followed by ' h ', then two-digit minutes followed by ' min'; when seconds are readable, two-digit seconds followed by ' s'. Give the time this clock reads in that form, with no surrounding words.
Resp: 12 h 48 min
